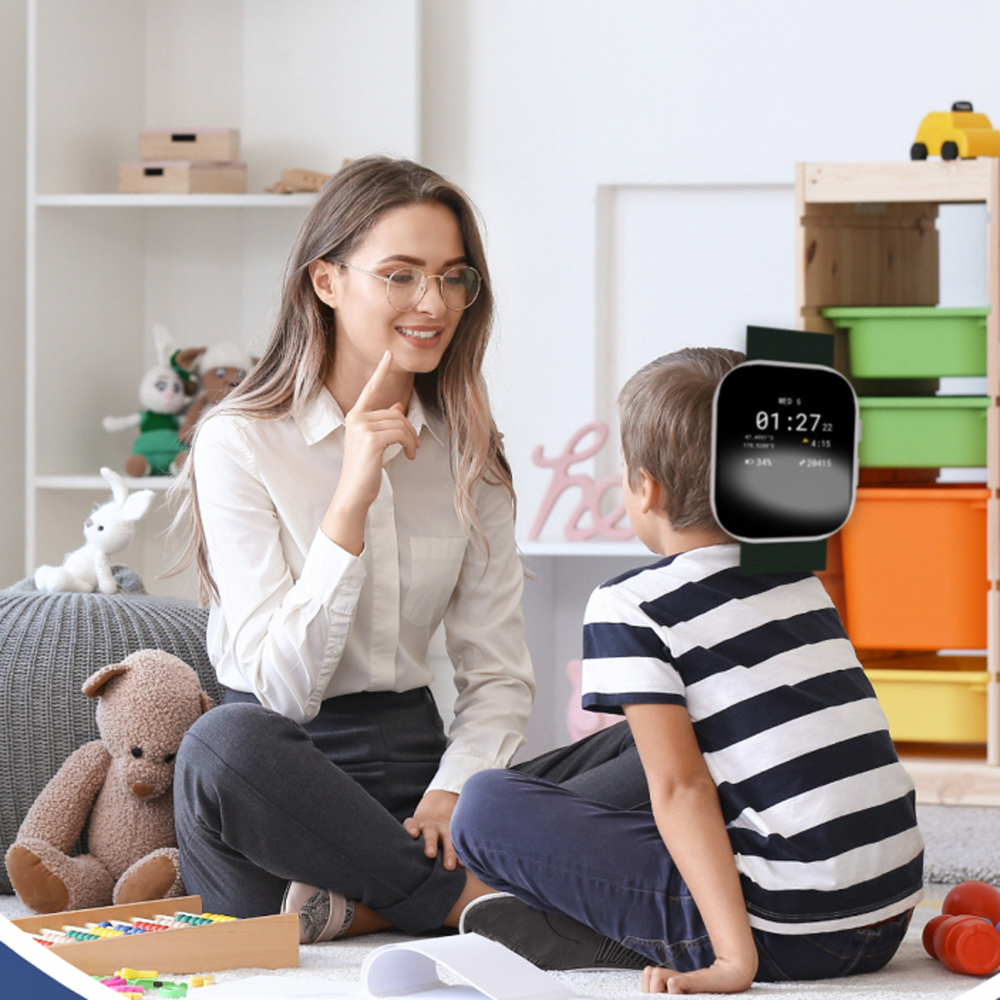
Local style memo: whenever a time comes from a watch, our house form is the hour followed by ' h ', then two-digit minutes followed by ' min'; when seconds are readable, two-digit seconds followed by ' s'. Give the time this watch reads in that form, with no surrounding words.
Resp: 1 h 27 min
